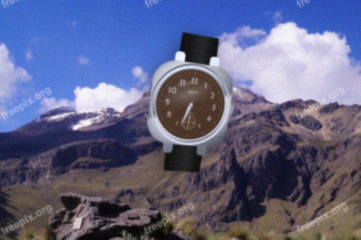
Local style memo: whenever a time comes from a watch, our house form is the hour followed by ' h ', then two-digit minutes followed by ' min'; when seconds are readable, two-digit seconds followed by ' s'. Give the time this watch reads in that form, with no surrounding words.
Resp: 6 h 33 min
